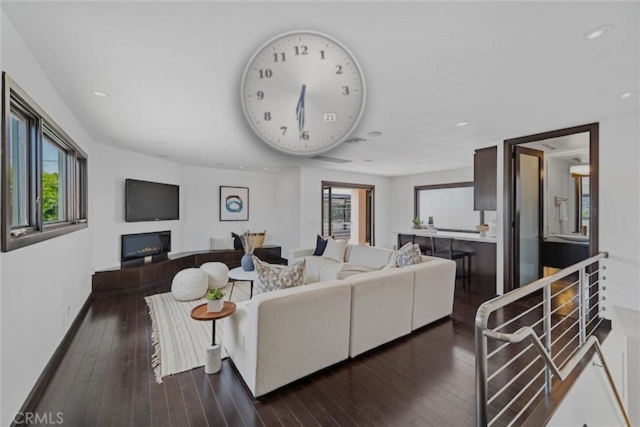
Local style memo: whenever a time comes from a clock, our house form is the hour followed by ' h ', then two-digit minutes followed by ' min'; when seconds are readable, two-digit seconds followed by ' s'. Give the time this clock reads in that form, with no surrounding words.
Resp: 6 h 31 min
